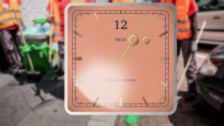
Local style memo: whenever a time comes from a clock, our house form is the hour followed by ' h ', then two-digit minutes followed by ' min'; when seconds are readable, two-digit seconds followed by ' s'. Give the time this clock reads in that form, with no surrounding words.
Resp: 1 h 09 min
